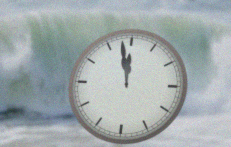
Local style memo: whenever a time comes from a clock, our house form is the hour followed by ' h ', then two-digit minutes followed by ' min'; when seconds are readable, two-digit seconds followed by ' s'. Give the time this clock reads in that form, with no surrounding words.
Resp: 11 h 58 min
